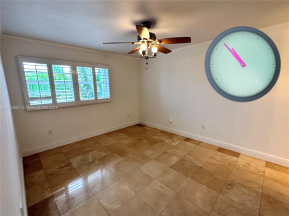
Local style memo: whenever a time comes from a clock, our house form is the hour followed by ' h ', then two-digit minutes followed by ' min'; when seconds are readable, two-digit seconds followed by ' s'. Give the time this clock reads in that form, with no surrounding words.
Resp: 10 h 53 min
